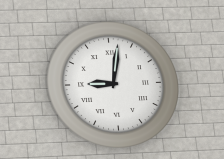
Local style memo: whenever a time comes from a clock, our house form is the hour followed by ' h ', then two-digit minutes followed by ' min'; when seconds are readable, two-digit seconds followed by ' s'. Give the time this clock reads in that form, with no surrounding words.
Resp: 9 h 02 min
